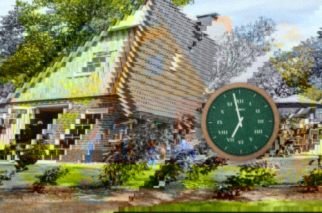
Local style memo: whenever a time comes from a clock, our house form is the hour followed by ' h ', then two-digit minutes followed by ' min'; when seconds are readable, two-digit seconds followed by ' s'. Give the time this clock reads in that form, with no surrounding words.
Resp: 6 h 58 min
